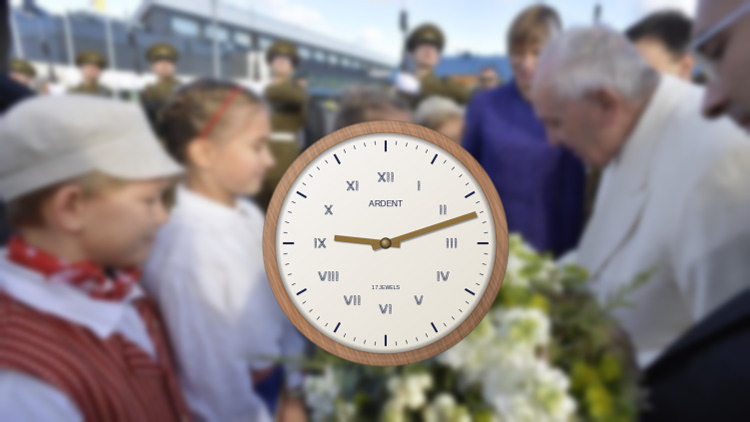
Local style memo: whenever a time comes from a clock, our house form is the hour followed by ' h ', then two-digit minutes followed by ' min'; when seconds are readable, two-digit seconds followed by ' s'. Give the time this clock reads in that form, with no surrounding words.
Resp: 9 h 12 min
